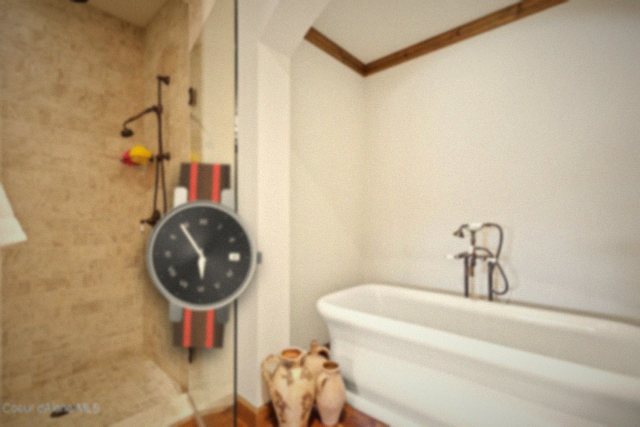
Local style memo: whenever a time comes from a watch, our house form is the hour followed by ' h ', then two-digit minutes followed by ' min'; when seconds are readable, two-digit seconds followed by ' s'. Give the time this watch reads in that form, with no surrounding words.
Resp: 5 h 54 min
